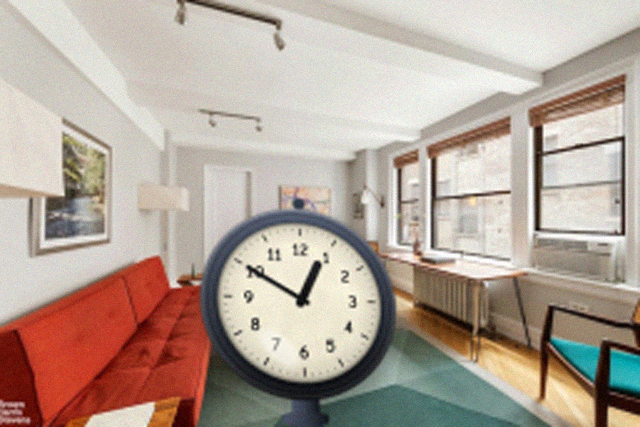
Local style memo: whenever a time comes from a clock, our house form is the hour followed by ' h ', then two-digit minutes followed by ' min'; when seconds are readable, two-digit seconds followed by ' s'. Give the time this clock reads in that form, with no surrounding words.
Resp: 12 h 50 min
